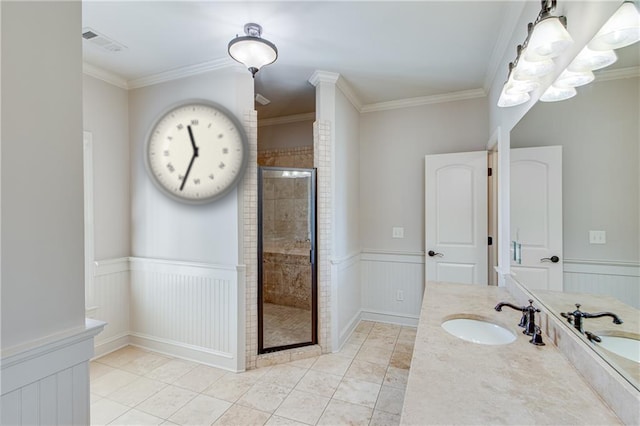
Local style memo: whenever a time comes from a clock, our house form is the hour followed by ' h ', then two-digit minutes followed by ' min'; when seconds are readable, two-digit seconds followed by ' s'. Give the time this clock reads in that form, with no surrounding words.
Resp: 11 h 34 min
